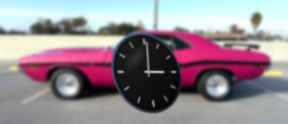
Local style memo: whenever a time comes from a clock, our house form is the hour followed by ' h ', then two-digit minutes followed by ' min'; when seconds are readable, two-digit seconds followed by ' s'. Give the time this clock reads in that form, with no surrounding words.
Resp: 3 h 01 min
